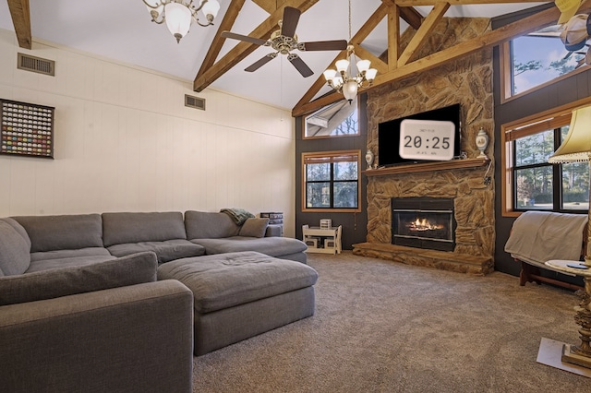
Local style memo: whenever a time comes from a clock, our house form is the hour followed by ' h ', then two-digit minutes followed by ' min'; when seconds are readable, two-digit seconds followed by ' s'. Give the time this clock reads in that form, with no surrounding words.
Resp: 20 h 25 min
